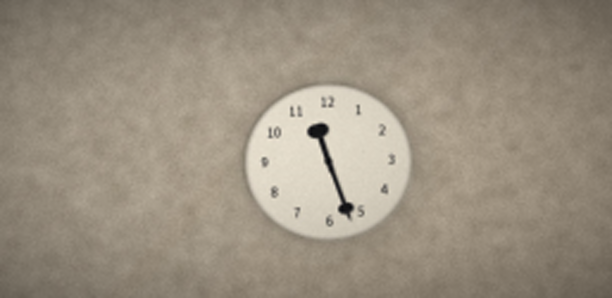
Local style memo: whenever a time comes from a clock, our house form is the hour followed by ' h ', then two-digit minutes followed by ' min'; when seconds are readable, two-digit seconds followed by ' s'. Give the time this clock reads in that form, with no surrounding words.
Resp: 11 h 27 min
